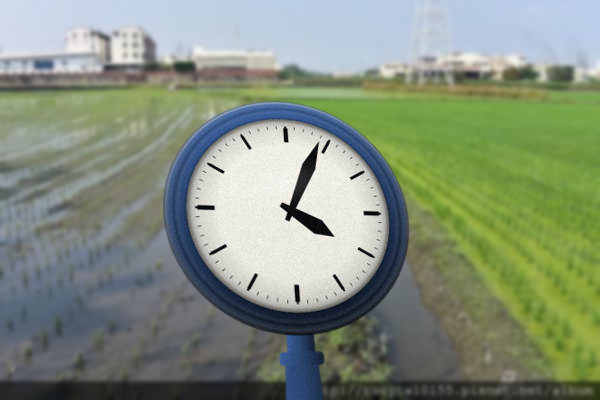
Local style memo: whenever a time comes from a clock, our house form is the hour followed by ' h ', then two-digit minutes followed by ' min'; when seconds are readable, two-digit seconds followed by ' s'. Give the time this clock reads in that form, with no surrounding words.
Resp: 4 h 04 min
